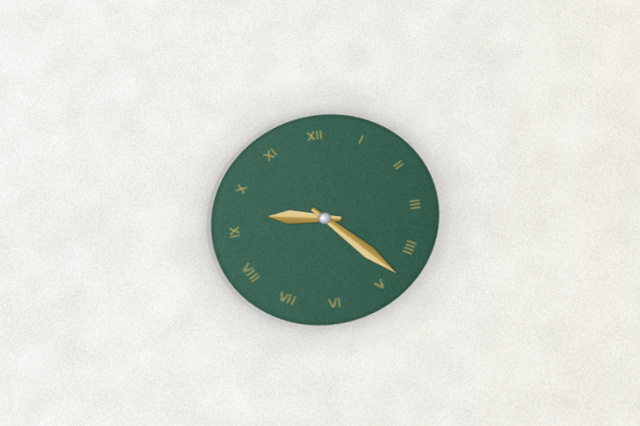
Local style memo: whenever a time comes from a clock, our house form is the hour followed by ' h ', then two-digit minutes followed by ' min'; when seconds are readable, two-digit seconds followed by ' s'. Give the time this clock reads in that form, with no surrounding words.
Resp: 9 h 23 min
